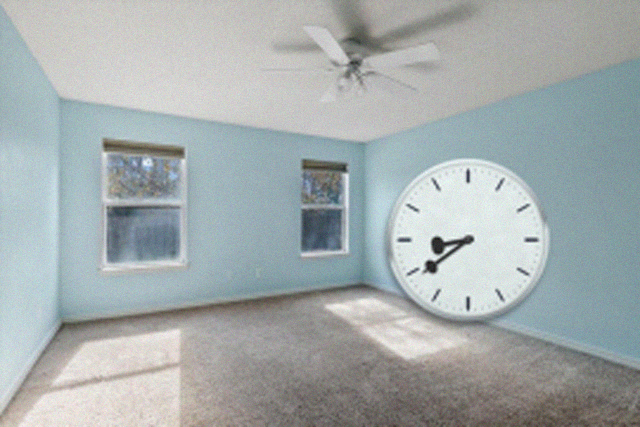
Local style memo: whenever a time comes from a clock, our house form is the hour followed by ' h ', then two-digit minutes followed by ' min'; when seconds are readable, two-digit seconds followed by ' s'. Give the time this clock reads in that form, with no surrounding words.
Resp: 8 h 39 min
